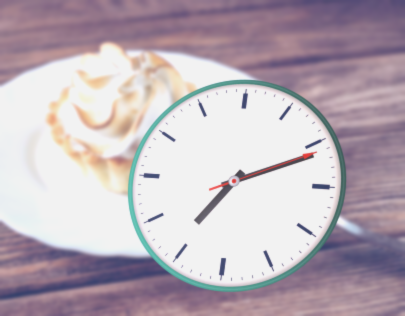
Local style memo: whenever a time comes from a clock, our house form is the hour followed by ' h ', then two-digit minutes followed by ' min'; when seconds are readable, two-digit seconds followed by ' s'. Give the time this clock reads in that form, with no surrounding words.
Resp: 7 h 11 min 11 s
